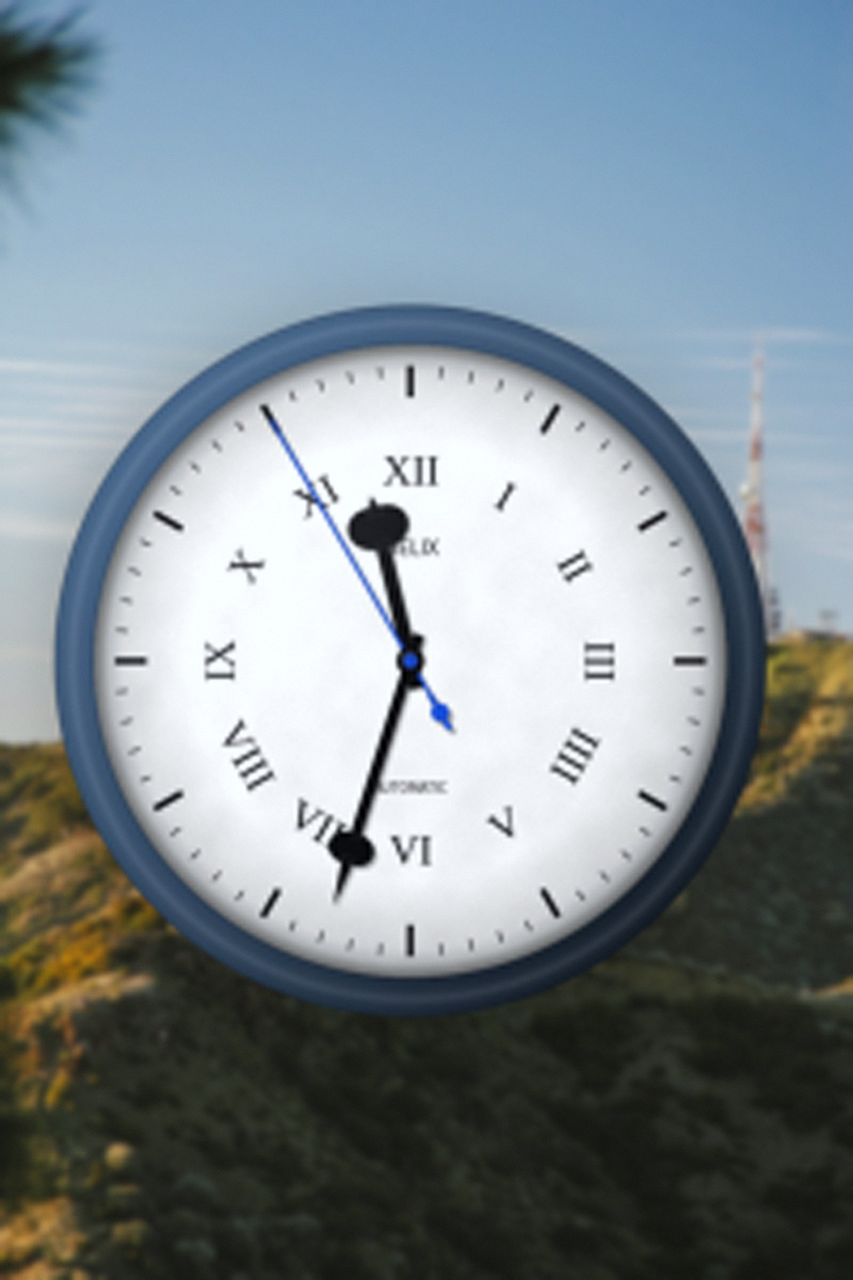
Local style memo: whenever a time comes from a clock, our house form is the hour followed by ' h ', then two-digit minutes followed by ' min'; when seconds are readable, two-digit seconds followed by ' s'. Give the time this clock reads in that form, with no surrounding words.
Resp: 11 h 32 min 55 s
